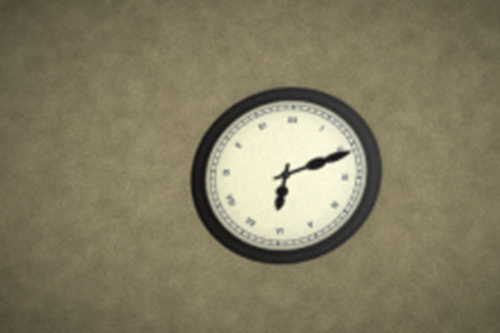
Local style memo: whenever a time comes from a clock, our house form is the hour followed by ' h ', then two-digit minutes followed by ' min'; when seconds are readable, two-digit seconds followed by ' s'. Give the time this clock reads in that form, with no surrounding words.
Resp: 6 h 11 min
